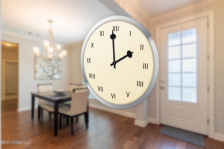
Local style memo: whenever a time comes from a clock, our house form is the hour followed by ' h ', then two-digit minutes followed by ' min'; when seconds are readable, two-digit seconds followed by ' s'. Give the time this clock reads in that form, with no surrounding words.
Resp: 1 h 59 min
